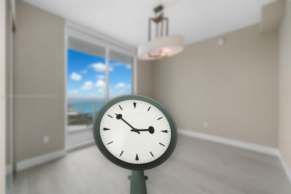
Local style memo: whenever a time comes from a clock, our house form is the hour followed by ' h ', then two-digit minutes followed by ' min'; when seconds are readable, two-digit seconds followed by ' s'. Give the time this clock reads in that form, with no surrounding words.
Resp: 2 h 52 min
